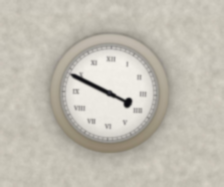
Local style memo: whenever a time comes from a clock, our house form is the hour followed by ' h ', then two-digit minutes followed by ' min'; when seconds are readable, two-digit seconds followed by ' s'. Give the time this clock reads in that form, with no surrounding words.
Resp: 3 h 49 min
